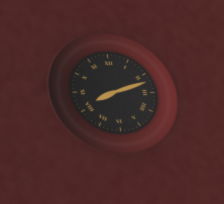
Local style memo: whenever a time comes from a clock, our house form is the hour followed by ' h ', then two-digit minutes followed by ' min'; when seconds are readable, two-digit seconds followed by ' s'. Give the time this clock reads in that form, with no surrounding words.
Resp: 8 h 12 min
